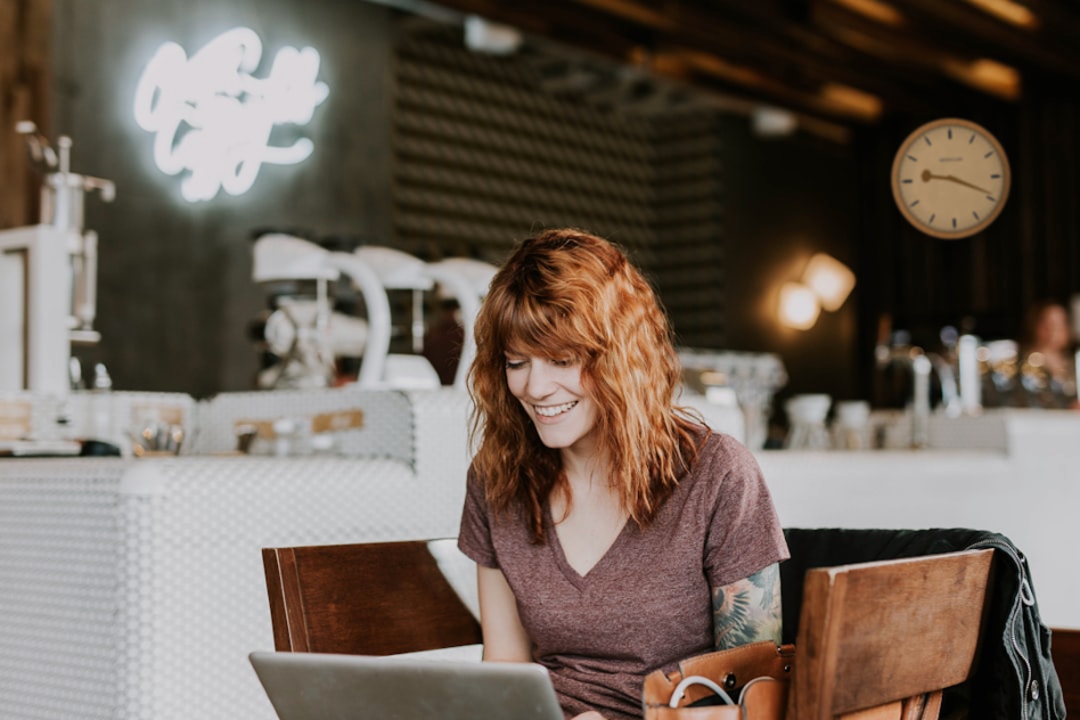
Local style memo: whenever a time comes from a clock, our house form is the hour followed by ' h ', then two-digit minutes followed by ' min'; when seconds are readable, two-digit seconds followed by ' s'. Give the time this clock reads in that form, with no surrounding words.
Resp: 9 h 19 min
